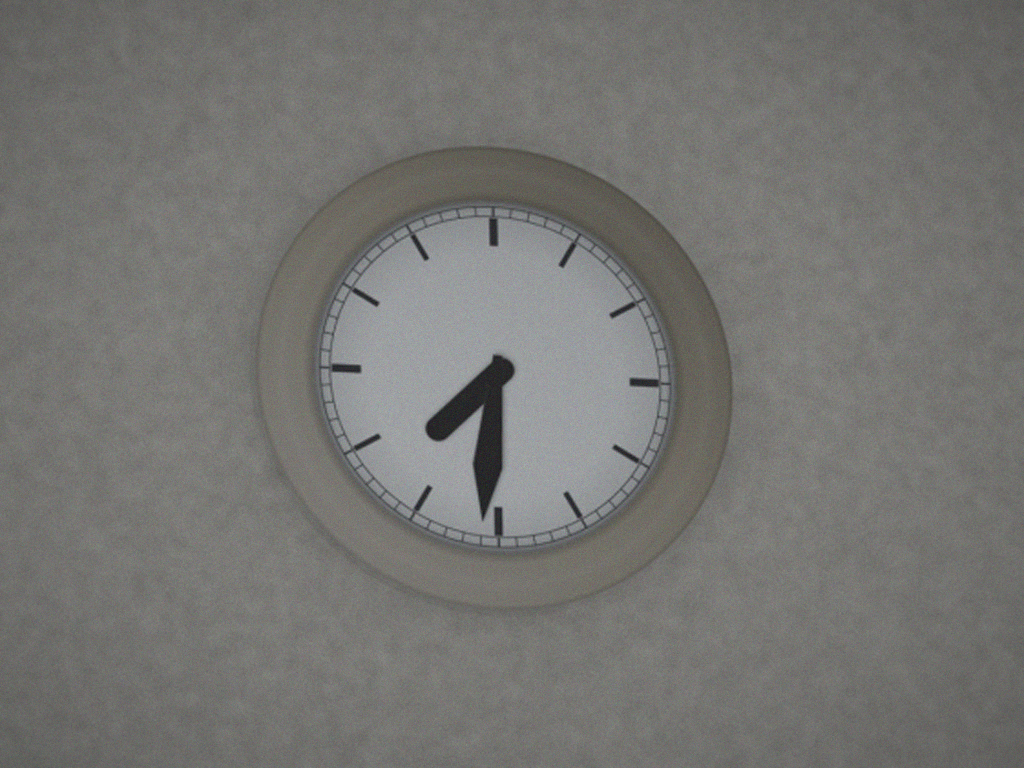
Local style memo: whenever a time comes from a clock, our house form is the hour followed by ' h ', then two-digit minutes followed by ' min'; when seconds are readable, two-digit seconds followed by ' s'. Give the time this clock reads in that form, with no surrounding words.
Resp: 7 h 31 min
